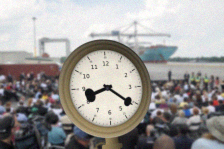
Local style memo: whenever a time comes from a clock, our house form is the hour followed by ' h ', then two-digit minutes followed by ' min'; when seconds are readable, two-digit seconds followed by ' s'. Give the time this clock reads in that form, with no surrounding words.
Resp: 8 h 21 min
